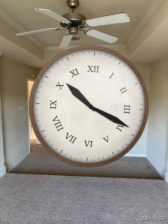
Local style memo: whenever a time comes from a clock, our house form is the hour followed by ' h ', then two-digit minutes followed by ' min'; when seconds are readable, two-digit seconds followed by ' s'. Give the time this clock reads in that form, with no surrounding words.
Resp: 10 h 19 min
